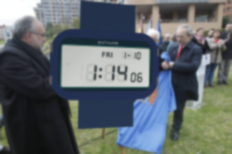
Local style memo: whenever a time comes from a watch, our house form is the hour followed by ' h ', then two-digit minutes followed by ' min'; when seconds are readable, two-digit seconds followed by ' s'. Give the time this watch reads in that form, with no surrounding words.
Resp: 1 h 14 min
